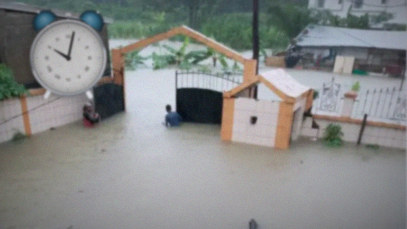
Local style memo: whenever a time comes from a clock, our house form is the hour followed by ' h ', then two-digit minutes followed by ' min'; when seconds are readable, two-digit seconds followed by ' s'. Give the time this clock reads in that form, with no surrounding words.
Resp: 10 h 02 min
